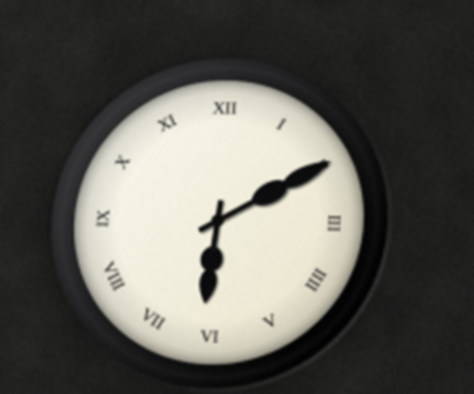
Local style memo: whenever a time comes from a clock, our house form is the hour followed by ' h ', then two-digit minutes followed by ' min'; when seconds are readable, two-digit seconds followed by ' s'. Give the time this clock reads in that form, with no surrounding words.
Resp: 6 h 10 min
